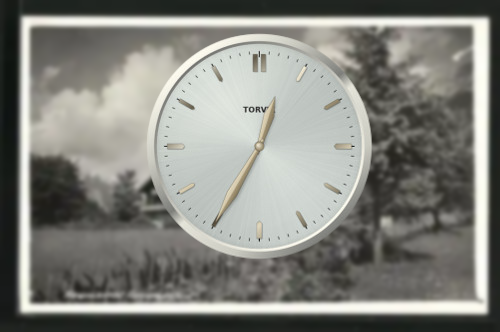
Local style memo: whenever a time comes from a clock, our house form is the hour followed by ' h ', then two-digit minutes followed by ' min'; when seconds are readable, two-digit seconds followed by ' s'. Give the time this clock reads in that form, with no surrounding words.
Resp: 12 h 35 min
